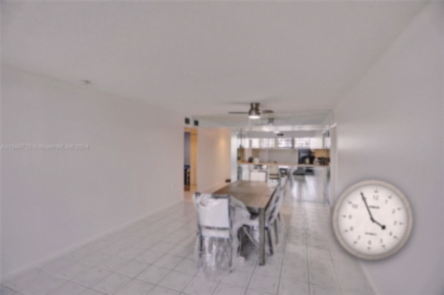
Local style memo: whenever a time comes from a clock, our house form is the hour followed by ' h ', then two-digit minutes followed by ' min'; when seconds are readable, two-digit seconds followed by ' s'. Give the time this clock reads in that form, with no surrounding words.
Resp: 3 h 55 min
